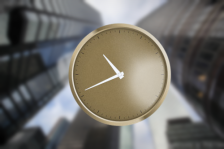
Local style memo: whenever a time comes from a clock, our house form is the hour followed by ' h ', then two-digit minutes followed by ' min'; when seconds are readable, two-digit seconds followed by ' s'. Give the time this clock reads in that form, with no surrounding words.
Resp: 10 h 41 min
